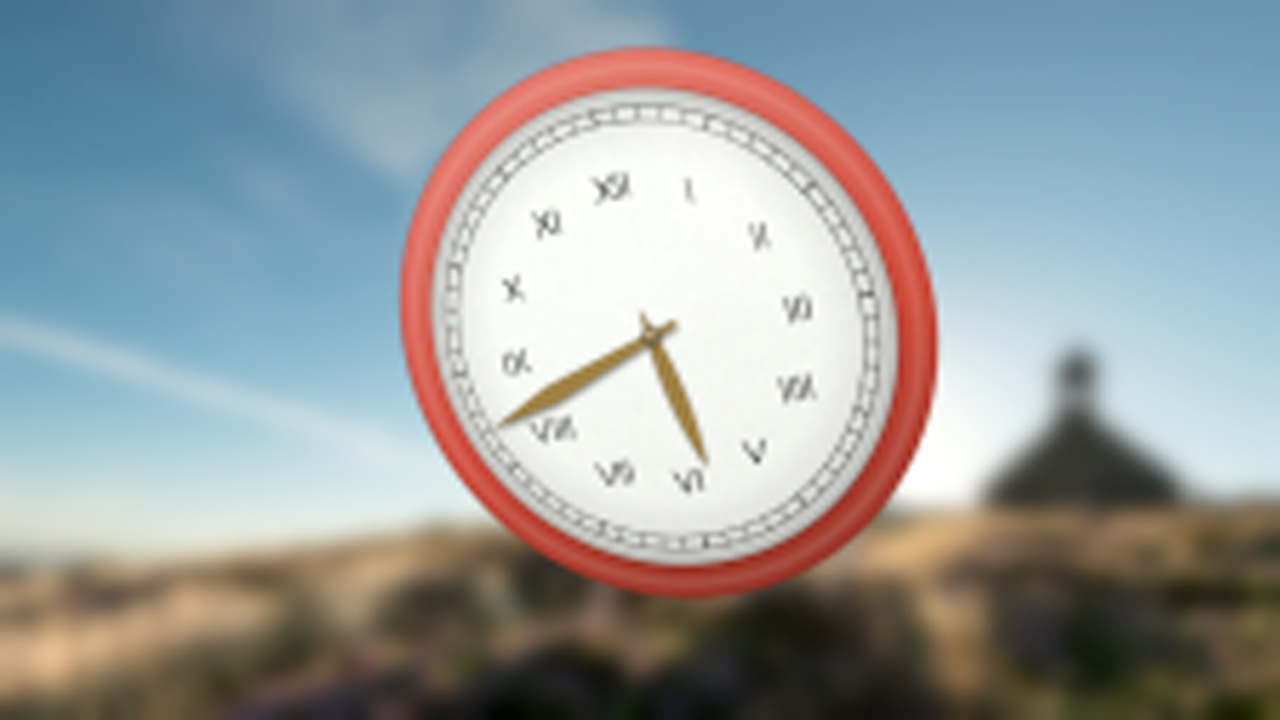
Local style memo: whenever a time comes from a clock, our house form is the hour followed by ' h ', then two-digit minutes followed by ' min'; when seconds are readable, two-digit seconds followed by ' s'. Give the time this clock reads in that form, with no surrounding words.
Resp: 5 h 42 min
